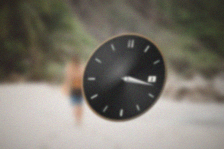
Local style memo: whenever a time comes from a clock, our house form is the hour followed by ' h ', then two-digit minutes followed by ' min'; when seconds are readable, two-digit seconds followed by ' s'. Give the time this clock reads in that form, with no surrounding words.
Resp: 3 h 17 min
